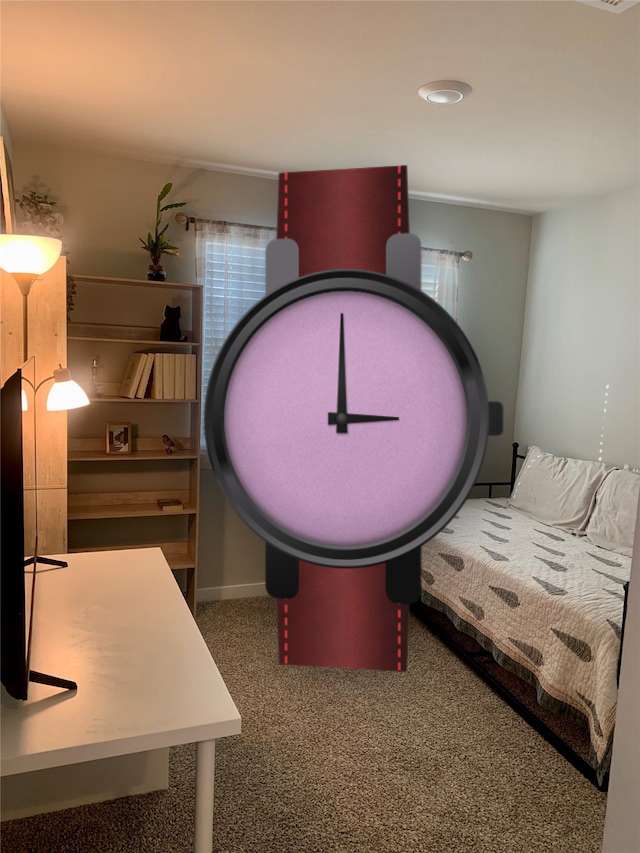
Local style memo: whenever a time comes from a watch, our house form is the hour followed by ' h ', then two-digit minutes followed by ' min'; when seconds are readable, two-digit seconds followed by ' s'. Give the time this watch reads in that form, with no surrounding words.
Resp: 3 h 00 min
